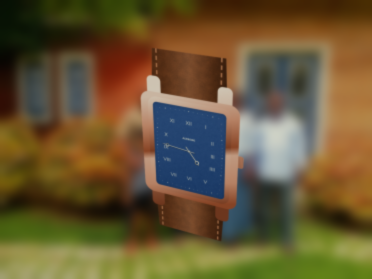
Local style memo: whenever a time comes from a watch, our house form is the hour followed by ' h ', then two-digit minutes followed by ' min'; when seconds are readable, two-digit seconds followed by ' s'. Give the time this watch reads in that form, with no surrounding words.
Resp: 4 h 46 min
